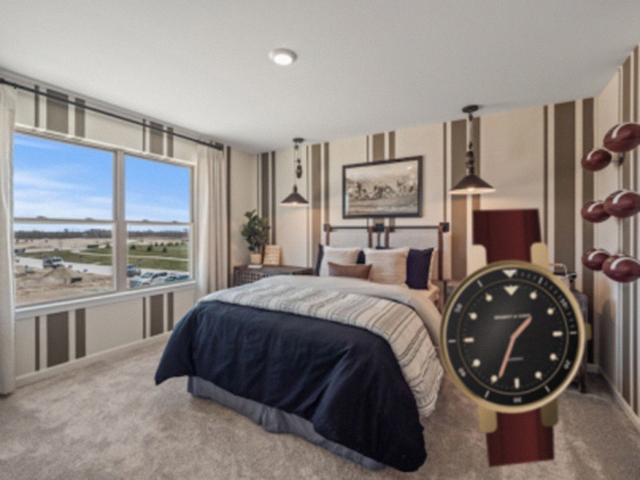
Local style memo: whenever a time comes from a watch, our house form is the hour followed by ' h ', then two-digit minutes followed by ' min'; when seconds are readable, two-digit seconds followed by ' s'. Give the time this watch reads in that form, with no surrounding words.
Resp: 1 h 34 min
